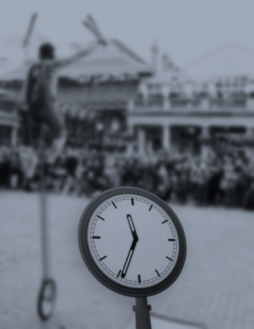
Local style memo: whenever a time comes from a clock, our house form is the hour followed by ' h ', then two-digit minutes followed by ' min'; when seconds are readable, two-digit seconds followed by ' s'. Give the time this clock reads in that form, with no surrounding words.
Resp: 11 h 34 min
